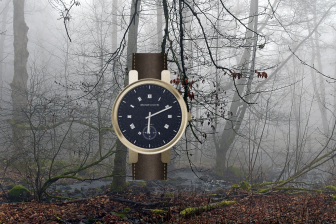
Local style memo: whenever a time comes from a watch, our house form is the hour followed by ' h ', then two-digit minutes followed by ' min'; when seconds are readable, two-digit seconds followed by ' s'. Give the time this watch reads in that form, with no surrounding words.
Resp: 6 h 11 min
